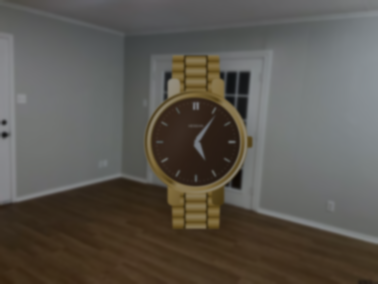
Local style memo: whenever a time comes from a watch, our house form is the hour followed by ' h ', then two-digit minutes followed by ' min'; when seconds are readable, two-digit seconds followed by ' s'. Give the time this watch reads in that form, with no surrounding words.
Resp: 5 h 06 min
